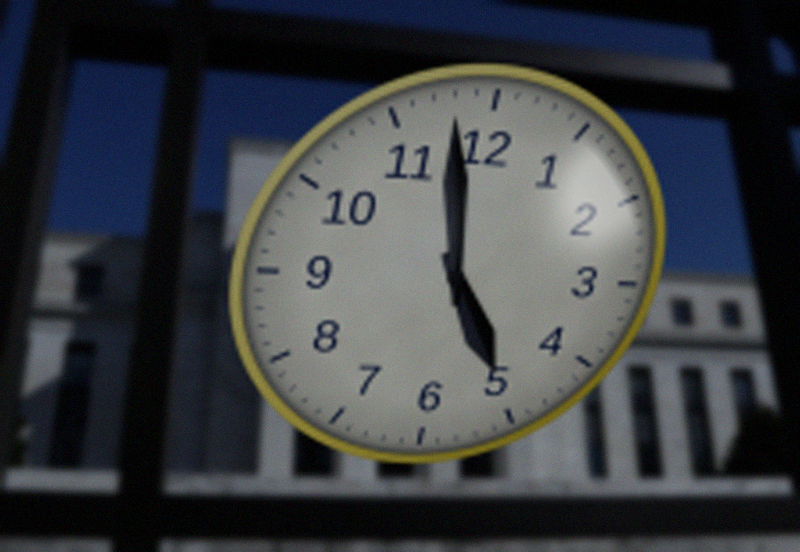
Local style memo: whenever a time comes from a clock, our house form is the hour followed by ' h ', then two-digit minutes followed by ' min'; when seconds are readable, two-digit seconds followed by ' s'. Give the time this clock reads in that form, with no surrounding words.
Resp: 4 h 58 min
